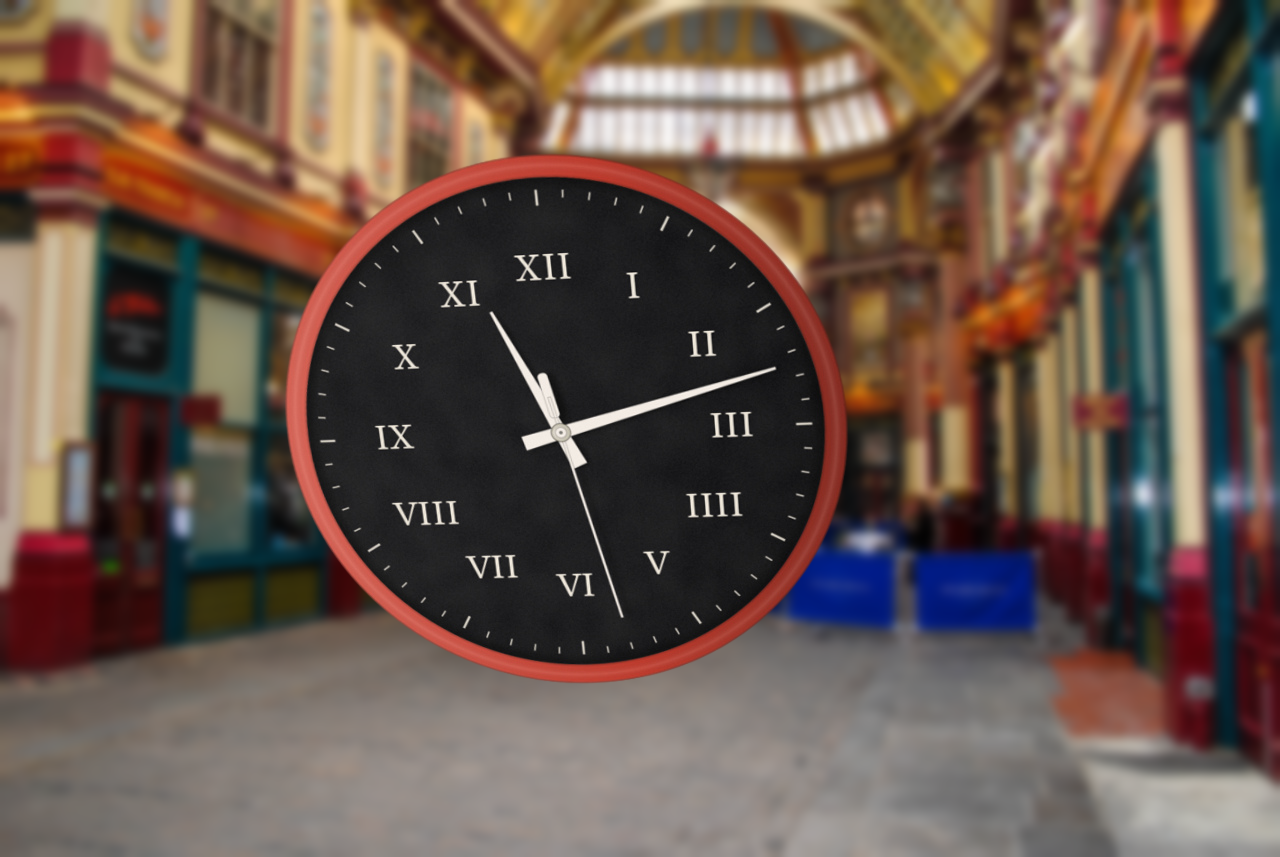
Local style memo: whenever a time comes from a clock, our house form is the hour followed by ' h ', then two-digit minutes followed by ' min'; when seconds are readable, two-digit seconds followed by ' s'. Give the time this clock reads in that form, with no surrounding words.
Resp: 11 h 12 min 28 s
